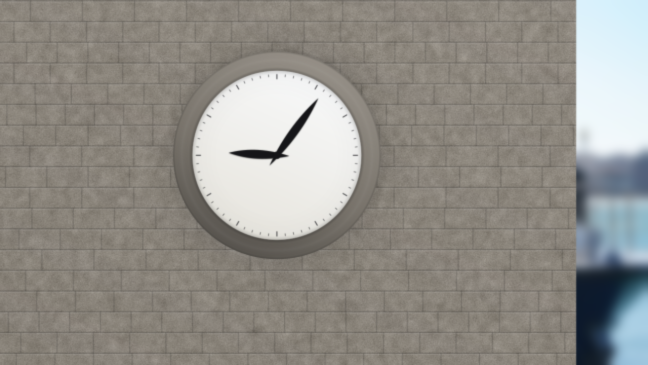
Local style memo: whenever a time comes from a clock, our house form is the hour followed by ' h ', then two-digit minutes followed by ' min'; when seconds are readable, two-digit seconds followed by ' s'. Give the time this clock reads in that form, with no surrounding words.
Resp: 9 h 06 min
